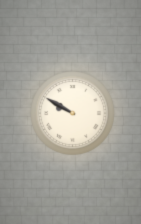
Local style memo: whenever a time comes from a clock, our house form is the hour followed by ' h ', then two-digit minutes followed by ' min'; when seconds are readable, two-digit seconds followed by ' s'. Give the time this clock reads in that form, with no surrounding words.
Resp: 9 h 50 min
